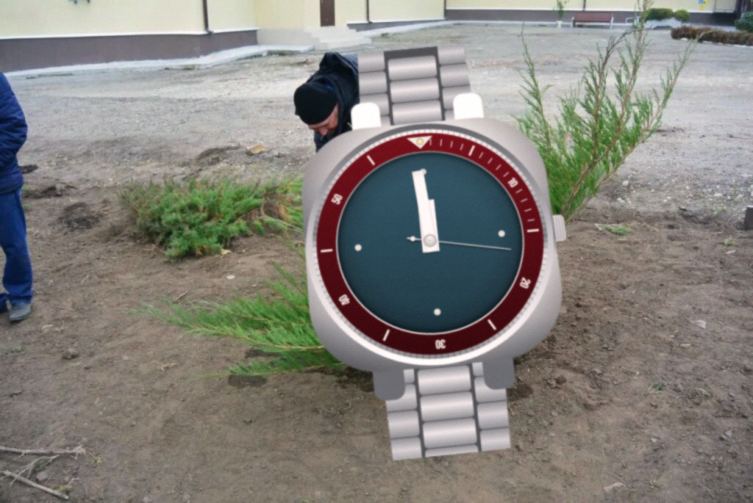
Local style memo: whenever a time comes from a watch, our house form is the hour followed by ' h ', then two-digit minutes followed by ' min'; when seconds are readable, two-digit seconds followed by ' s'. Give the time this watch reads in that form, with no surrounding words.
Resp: 11 h 59 min 17 s
